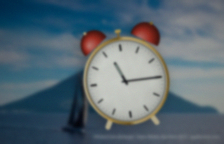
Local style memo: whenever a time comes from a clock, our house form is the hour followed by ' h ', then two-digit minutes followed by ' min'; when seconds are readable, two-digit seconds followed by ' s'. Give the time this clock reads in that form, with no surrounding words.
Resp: 11 h 15 min
